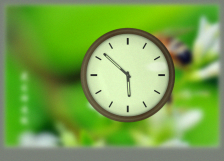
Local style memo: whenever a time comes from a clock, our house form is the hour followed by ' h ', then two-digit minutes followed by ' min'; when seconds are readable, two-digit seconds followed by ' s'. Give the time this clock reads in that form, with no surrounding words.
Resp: 5 h 52 min
